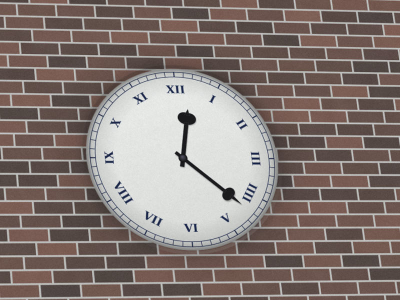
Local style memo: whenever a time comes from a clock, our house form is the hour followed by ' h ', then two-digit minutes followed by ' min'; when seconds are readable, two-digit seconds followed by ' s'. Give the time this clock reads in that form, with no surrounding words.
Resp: 12 h 22 min
